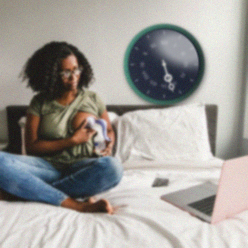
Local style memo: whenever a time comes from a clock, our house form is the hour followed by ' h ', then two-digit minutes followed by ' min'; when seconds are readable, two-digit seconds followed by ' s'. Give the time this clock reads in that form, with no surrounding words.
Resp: 5 h 27 min
